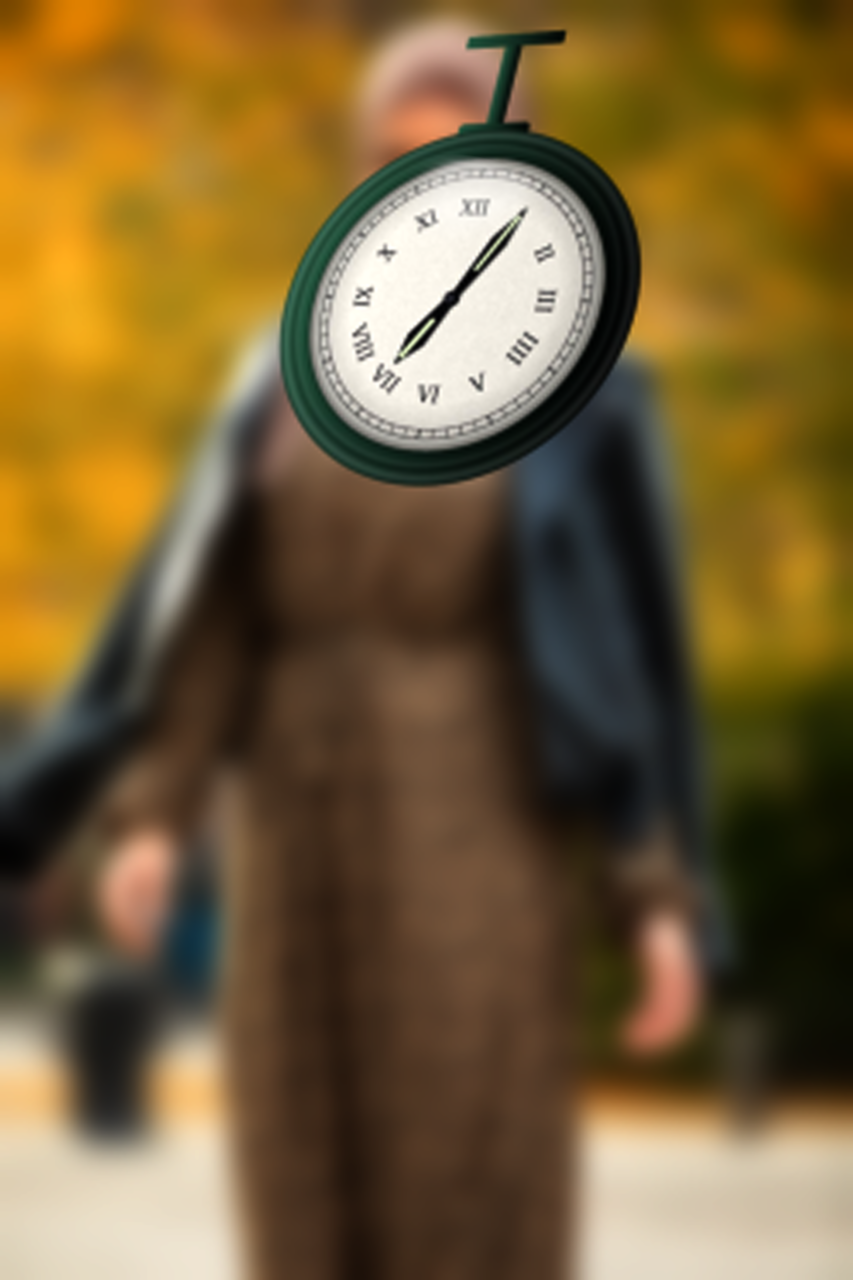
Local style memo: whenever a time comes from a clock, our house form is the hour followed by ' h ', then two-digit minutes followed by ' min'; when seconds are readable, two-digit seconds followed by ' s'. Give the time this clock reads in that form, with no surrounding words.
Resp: 7 h 05 min
